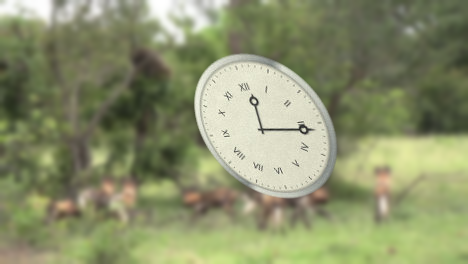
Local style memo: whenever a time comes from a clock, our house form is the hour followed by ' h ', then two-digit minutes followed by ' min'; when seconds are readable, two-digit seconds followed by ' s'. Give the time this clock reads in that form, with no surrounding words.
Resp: 12 h 16 min
